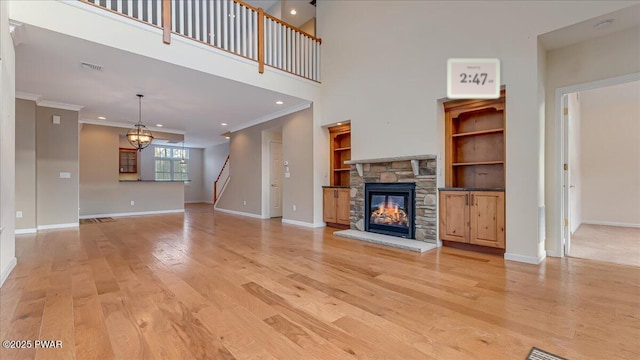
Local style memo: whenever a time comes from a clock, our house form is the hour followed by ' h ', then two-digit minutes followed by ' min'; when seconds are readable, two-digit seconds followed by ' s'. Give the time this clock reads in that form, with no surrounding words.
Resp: 2 h 47 min
